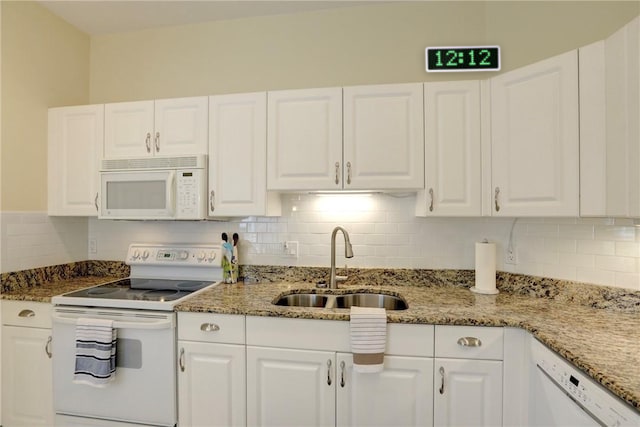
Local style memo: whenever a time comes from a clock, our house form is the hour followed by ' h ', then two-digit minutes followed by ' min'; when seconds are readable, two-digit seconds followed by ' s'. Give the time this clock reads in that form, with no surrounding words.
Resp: 12 h 12 min
